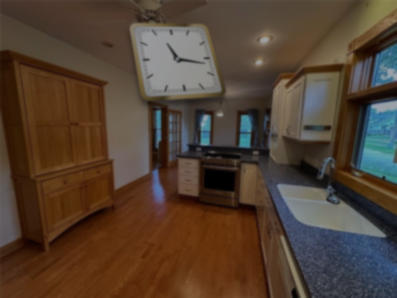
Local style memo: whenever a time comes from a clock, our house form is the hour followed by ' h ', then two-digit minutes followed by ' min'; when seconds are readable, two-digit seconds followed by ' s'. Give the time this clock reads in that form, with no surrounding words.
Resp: 11 h 17 min
